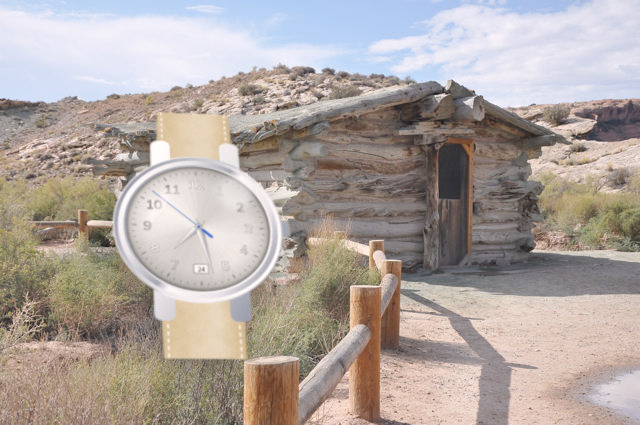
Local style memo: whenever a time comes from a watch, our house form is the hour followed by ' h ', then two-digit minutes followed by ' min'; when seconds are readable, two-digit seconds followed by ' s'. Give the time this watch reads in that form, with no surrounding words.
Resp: 7 h 27 min 52 s
